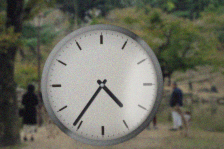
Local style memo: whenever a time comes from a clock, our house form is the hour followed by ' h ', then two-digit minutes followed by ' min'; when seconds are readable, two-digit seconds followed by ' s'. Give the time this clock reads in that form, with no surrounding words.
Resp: 4 h 36 min
